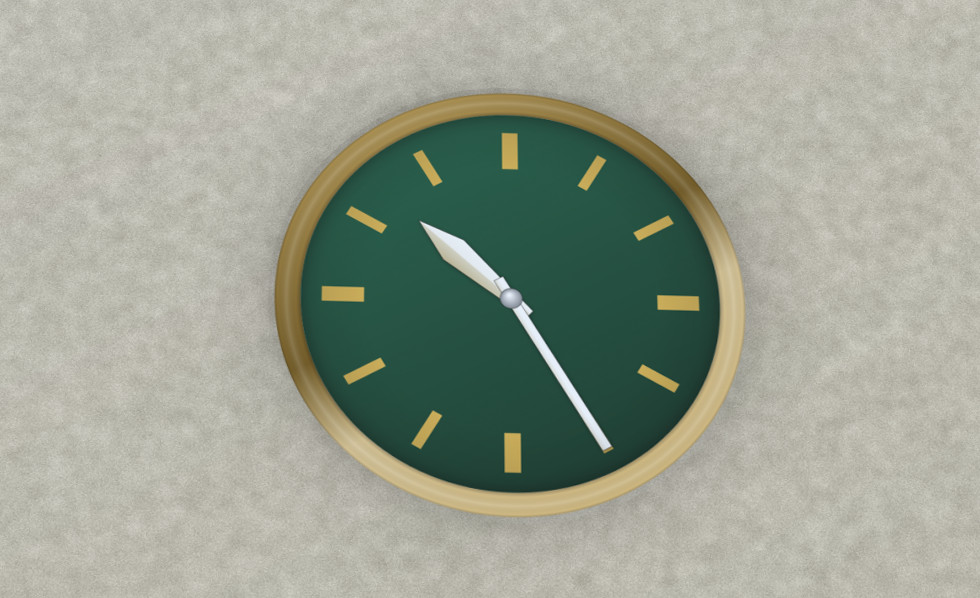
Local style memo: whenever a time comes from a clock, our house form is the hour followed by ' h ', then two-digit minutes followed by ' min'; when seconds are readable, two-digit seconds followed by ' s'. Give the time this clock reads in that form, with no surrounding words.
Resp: 10 h 25 min
